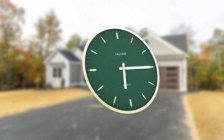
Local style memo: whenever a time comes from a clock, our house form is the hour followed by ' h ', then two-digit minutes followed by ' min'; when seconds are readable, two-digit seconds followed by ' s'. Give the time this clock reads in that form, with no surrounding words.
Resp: 6 h 15 min
